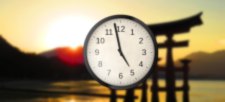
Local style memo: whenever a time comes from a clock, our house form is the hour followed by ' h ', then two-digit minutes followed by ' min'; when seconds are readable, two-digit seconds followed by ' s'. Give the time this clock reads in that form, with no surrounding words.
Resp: 4 h 58 min
